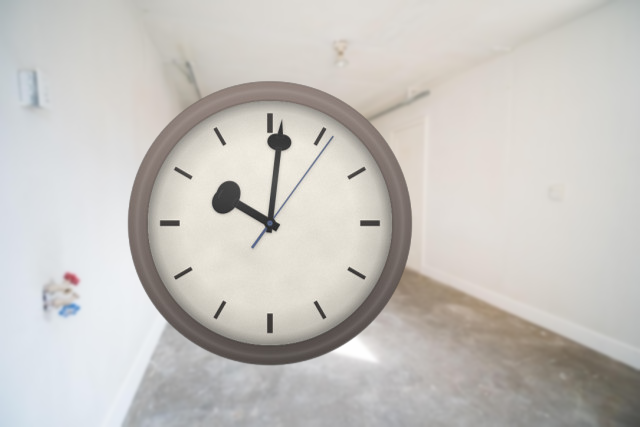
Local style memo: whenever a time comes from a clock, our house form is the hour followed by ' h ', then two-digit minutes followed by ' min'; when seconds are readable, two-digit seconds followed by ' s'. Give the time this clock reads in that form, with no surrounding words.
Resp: 10 h 01 min 06 s
